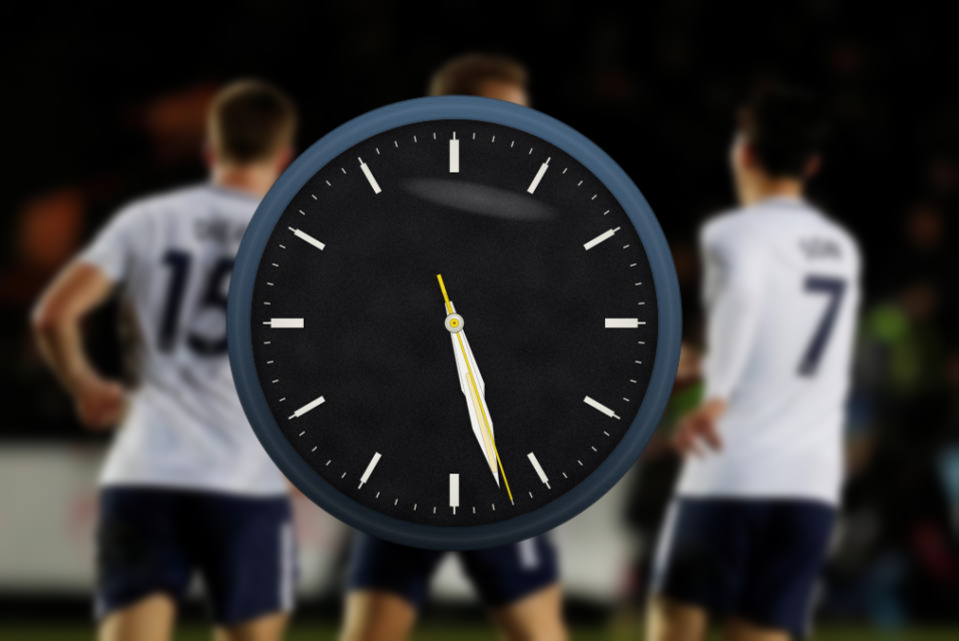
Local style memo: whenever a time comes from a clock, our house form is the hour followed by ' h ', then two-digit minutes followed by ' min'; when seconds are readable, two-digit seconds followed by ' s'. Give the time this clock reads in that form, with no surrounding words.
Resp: 5 h 27 min 27 s
